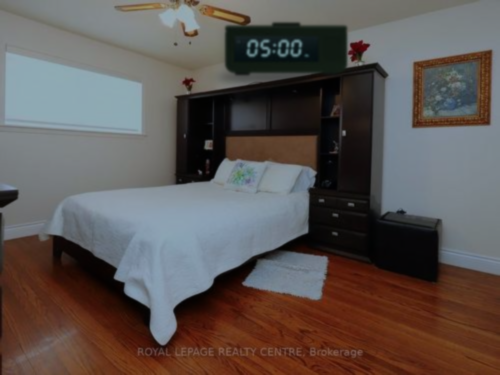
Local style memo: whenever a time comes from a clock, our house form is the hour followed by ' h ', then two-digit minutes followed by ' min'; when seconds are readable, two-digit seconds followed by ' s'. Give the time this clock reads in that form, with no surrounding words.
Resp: 5 h 00 min
